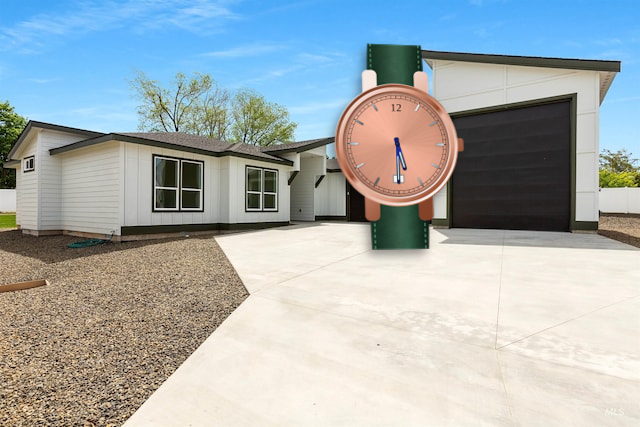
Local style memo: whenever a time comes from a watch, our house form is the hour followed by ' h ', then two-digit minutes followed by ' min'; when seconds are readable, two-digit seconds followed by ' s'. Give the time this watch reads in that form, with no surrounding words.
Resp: 5 h 30 min
